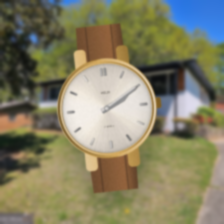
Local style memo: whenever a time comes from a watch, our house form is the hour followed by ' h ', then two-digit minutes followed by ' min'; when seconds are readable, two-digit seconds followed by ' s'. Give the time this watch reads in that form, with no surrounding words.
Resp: 2 h 10 min
